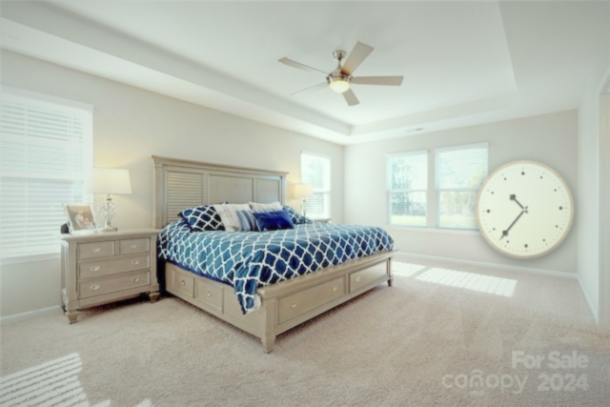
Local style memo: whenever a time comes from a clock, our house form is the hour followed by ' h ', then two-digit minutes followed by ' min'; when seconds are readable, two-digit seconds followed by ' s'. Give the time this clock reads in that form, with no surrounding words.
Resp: 10 h 37 min
